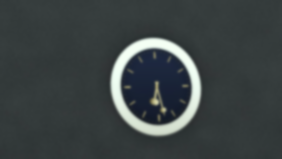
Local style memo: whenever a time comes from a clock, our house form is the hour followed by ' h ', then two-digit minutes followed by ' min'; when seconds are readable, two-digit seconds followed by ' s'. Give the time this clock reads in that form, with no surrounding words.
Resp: 6 h 28 min
